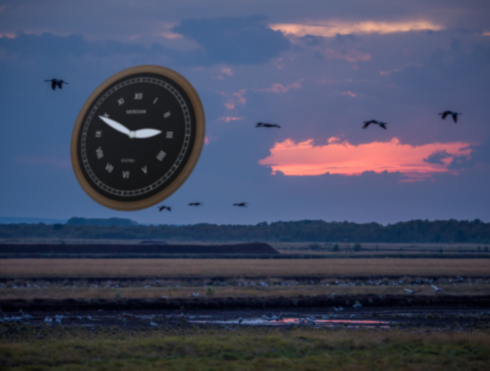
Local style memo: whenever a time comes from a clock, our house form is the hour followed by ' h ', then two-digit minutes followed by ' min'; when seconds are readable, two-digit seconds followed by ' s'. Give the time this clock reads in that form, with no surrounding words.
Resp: 2 h 49 min
